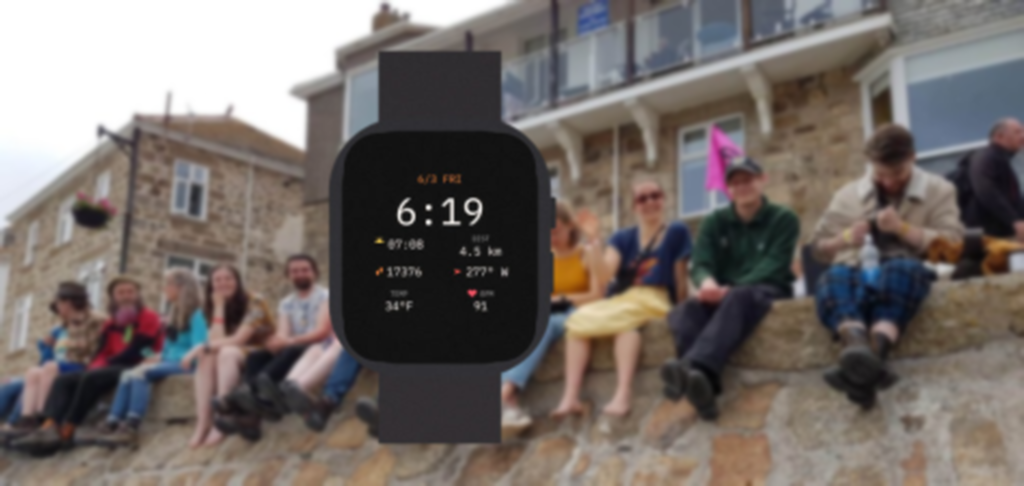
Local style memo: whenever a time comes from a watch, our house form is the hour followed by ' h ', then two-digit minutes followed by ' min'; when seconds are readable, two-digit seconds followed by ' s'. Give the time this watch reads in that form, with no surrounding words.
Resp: 6 h 19 min
